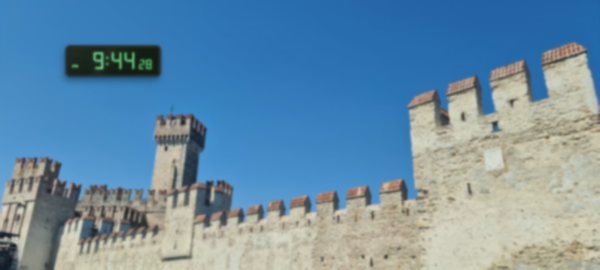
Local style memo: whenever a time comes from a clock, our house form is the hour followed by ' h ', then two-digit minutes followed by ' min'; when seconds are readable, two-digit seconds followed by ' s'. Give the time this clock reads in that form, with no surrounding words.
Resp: 9 h 44 min
